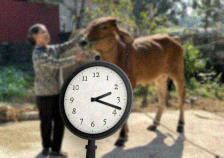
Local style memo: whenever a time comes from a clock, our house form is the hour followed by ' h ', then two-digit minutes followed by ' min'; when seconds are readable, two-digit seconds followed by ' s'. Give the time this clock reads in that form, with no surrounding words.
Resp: 2 h 18 min
